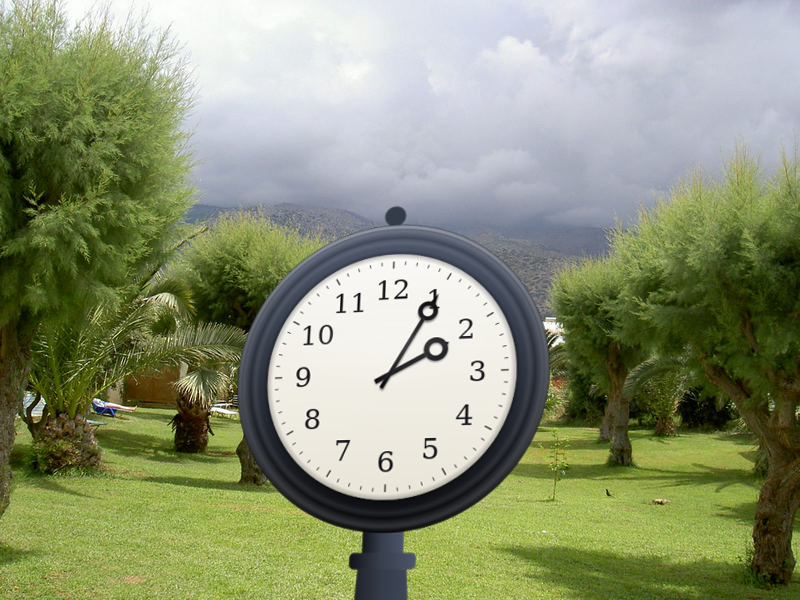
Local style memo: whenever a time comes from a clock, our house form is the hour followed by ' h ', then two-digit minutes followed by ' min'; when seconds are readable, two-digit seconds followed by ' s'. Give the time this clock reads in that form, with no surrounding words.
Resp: 2 h 05 min
